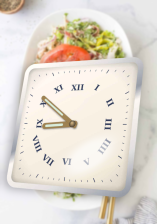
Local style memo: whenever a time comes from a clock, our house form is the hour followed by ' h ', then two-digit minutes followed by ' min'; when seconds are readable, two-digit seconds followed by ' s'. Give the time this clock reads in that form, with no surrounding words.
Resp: 8 h 51 min
